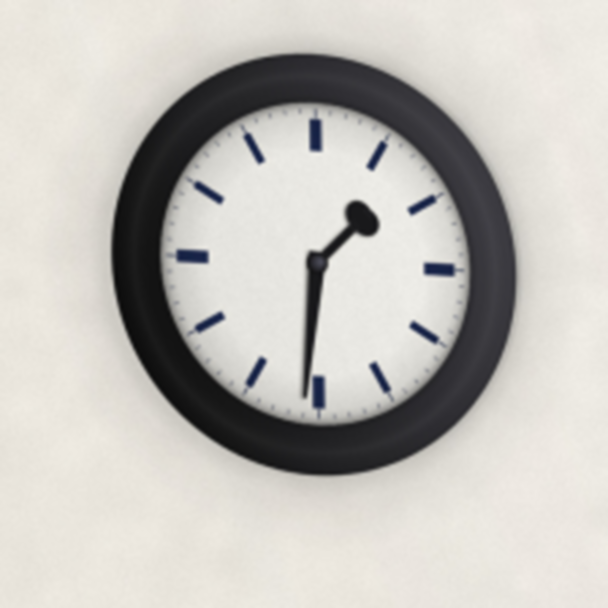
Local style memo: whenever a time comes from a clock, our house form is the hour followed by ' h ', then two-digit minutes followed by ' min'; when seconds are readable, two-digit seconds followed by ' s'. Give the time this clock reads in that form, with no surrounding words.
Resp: 1 h 31 min
